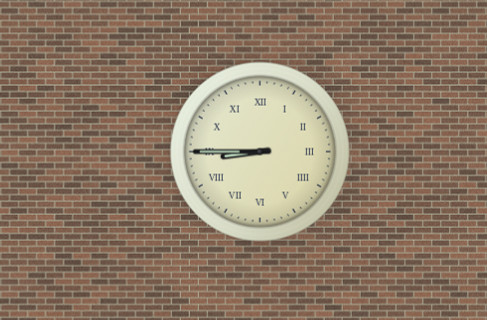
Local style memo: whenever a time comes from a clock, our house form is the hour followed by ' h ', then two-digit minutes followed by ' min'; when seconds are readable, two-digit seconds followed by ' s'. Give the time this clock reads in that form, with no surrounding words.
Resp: 8 h 45 min
